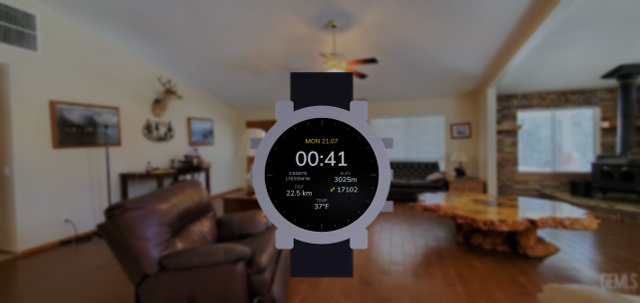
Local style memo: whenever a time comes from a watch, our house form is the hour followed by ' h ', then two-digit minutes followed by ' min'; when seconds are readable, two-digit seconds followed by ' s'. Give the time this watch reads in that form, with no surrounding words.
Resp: 0 h 41 min
